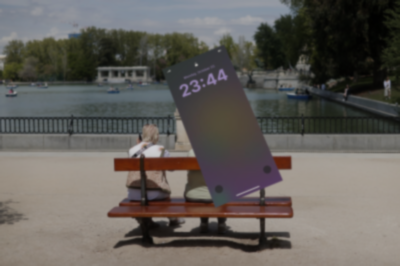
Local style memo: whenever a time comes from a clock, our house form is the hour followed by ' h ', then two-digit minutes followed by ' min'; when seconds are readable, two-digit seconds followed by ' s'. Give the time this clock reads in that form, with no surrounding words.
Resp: 23 h 44 min
